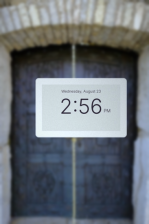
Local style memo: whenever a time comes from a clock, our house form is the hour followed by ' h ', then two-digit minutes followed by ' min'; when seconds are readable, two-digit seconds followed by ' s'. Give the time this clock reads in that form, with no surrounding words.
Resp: 2 h 56 min
